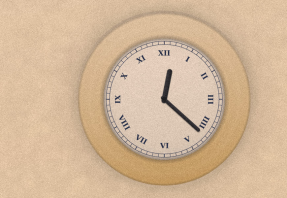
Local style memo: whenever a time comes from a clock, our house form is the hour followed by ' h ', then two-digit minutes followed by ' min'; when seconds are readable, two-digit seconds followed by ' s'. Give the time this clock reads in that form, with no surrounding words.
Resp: 12 h 22 min
